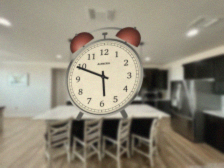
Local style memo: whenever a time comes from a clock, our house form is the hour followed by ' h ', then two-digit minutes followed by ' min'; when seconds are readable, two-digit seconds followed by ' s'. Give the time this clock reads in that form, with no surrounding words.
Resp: 5 h 49 min
